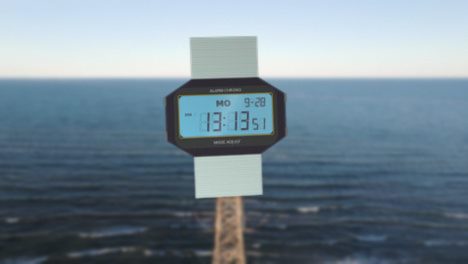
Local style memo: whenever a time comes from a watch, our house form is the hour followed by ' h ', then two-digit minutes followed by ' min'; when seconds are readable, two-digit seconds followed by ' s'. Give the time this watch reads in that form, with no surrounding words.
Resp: 13 h 13 min 51 s
